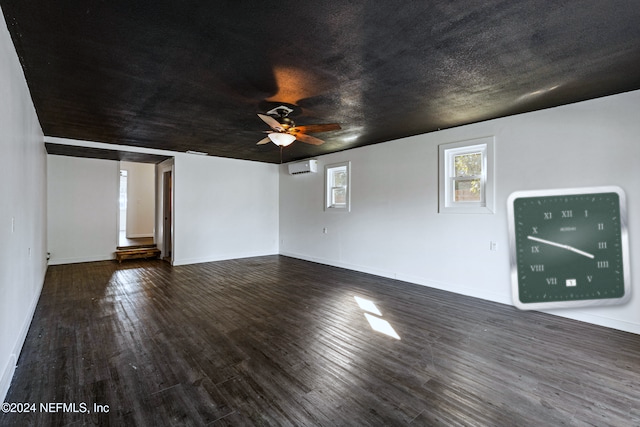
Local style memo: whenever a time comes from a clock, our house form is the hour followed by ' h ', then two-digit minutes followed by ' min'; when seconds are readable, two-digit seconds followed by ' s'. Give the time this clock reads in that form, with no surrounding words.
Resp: 3 h 48 min
